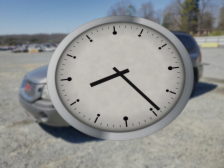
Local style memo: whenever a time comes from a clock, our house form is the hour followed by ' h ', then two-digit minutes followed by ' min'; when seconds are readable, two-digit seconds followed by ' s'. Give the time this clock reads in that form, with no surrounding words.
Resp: 8 h 24 min
